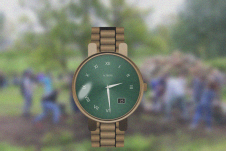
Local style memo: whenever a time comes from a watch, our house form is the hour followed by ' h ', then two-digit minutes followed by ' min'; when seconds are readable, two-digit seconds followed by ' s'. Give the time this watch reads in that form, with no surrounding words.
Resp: 2 h 29 min
